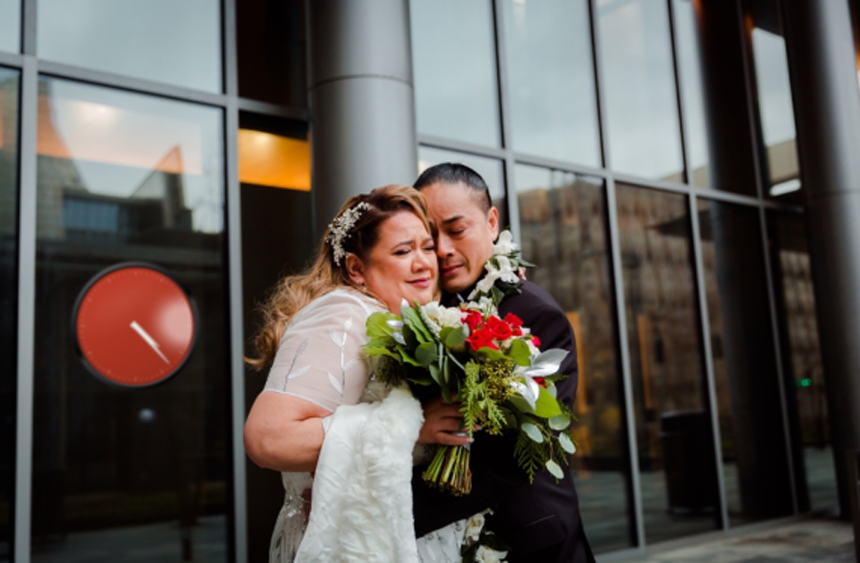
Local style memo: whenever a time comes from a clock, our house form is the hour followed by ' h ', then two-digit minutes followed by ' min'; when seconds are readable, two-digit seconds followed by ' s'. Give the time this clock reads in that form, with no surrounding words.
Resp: 4 h 23 min
